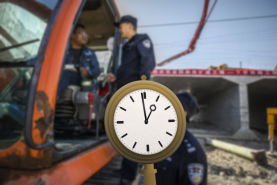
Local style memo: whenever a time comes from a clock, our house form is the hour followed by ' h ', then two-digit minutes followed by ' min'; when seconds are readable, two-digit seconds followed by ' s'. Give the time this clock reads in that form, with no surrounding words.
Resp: 12 h 59 min
